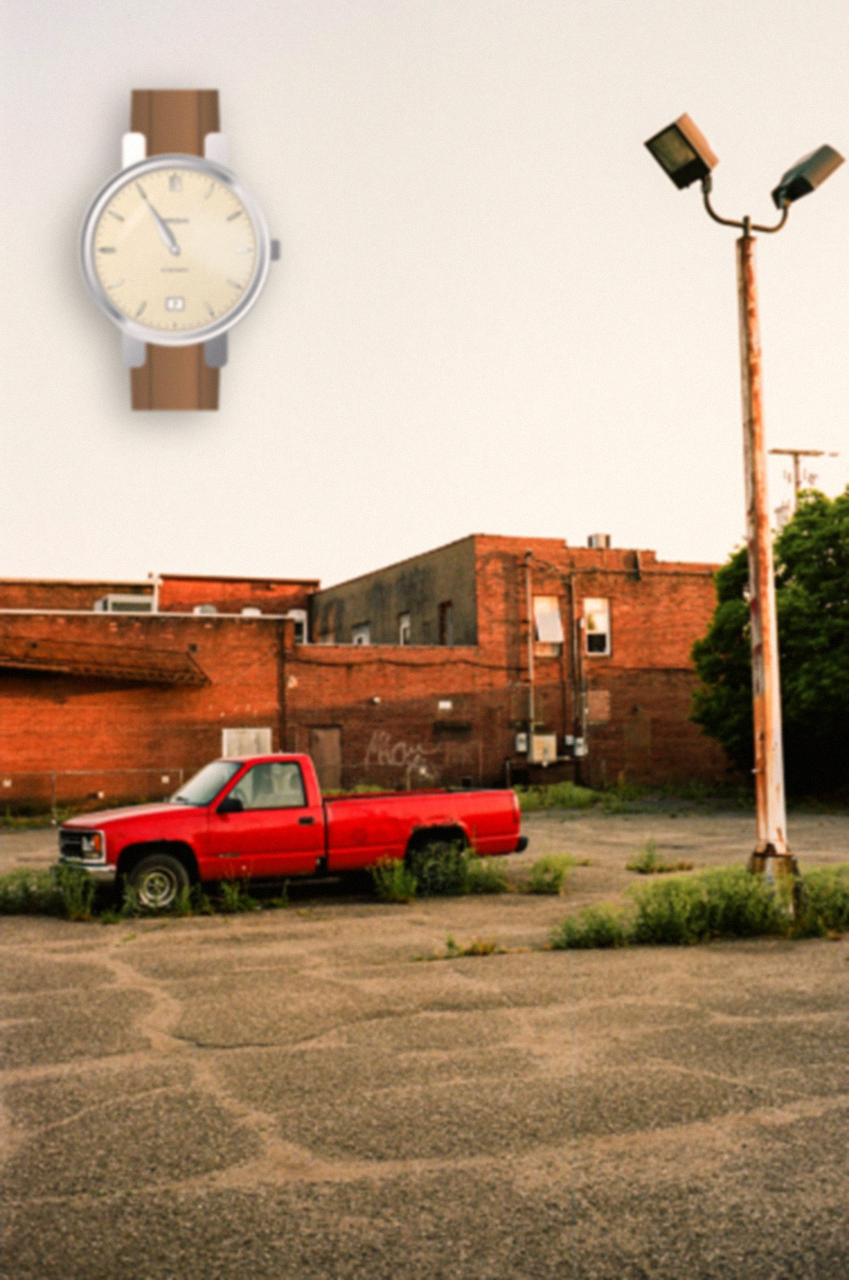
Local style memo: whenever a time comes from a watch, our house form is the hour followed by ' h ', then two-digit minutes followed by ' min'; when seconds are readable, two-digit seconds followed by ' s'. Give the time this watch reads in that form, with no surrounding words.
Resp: 10 h 55 min
